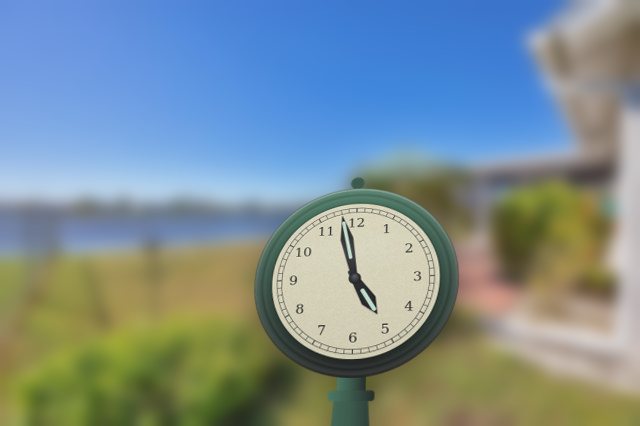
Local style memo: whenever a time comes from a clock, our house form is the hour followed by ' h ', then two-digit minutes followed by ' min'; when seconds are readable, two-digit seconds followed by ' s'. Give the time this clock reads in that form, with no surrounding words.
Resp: 4 h 58 min
